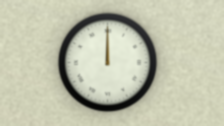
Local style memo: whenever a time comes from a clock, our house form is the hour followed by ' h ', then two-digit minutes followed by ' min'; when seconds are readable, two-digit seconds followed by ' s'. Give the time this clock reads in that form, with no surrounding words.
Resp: 12 h 00 min
